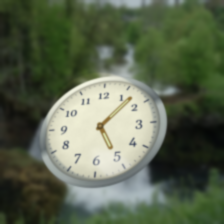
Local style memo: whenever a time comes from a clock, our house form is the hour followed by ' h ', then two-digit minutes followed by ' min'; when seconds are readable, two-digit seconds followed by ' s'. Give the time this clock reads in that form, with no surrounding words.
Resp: 5 h 07 min
